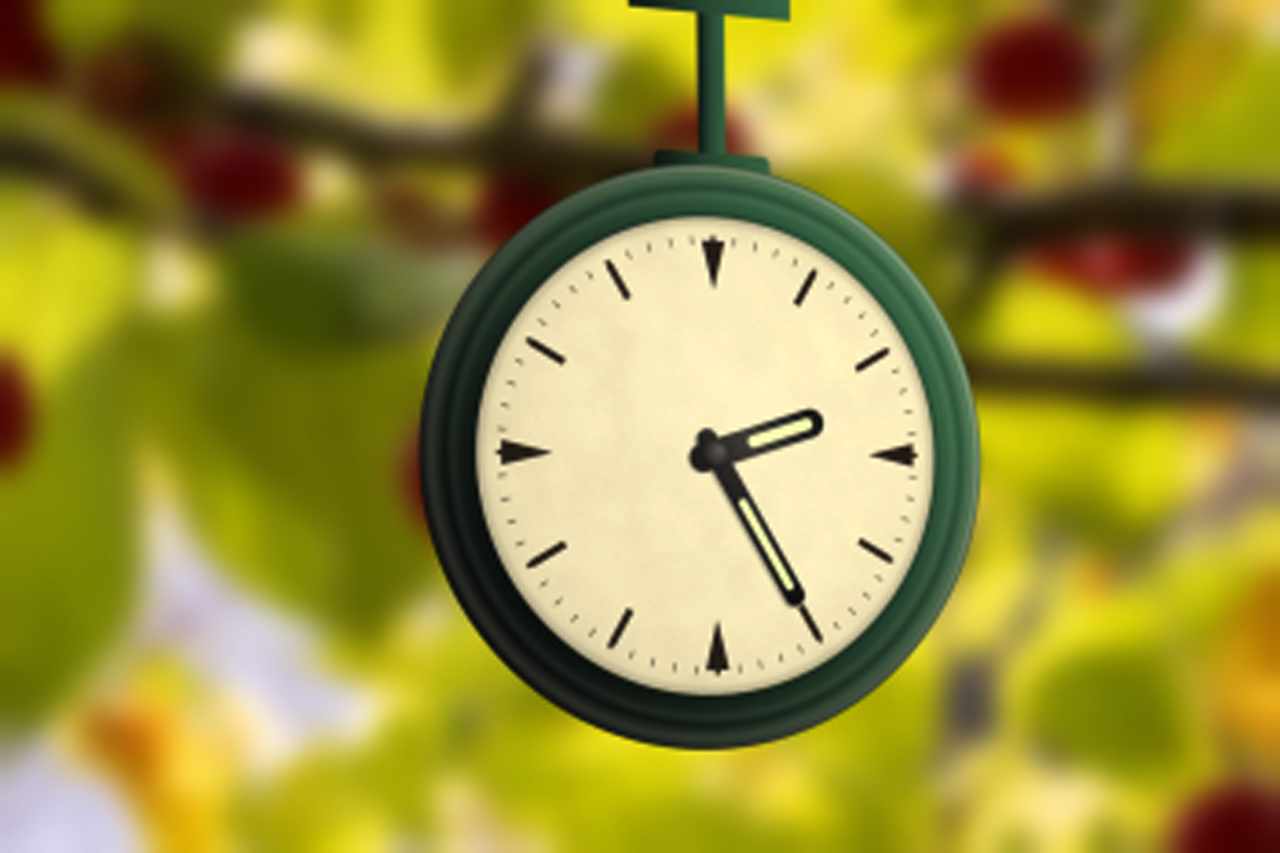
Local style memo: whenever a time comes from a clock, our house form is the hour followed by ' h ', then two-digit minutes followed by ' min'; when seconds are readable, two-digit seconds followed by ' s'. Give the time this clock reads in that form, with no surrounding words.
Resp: 2 h 25 min
